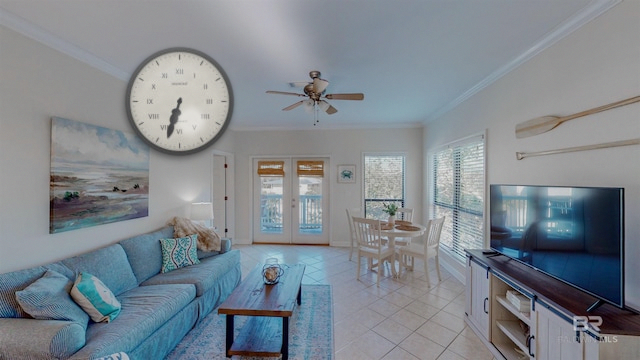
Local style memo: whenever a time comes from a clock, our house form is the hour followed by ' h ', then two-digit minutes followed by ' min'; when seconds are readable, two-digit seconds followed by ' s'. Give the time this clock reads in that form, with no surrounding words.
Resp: 6 h 33 min
